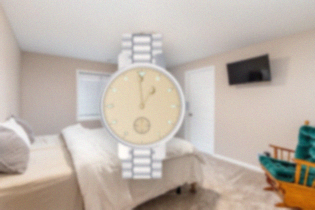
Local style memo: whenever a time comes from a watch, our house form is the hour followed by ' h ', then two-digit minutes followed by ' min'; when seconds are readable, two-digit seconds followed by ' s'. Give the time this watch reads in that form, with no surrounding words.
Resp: 12 h 59 min
